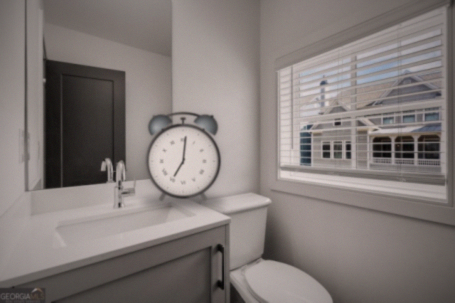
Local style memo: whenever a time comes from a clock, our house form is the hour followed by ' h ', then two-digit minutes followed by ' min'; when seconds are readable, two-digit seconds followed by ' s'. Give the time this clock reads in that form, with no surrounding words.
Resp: 7 h 01 min
